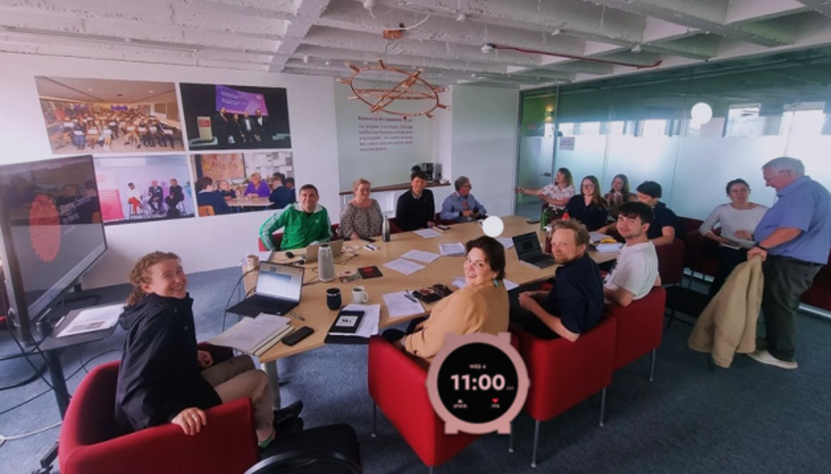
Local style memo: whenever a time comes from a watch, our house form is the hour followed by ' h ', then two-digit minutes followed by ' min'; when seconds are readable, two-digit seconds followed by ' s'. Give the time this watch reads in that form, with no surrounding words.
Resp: 11 h 00 min
